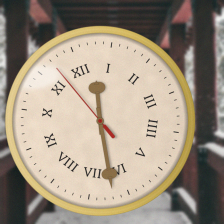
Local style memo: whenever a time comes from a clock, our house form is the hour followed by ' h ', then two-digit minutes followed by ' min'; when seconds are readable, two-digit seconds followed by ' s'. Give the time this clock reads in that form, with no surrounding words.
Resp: 12 h 31 min 57 s
